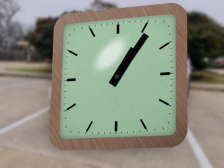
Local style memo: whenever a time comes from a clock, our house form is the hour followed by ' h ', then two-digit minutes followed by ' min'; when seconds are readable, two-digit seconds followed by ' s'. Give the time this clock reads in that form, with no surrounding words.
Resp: 1 h 06 min
